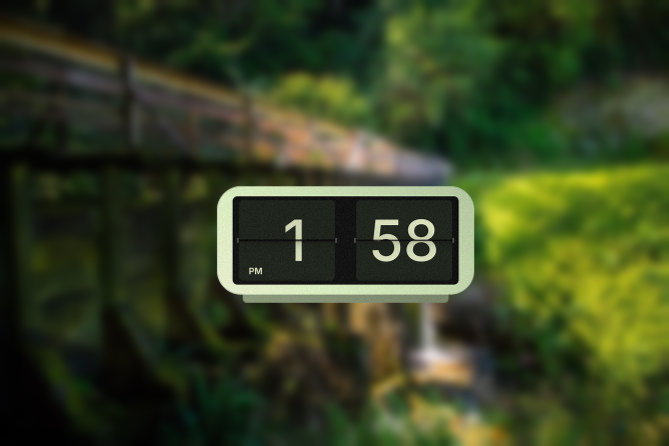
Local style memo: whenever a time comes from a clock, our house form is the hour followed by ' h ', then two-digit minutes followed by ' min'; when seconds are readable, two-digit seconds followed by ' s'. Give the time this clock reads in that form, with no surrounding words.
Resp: 1 h 58 min
